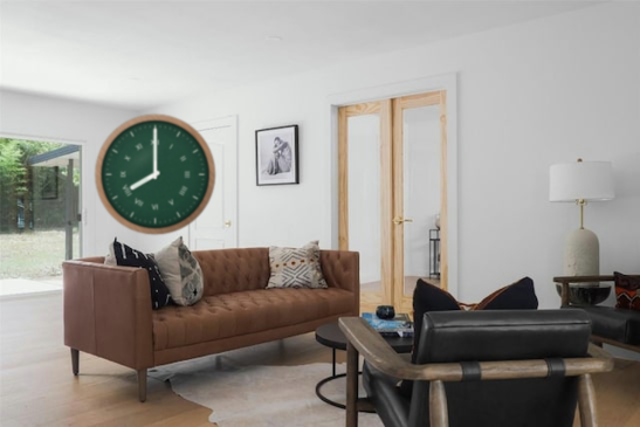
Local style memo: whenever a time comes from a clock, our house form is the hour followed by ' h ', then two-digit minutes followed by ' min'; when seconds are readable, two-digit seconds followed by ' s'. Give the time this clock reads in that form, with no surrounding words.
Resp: 8 h 00 min
